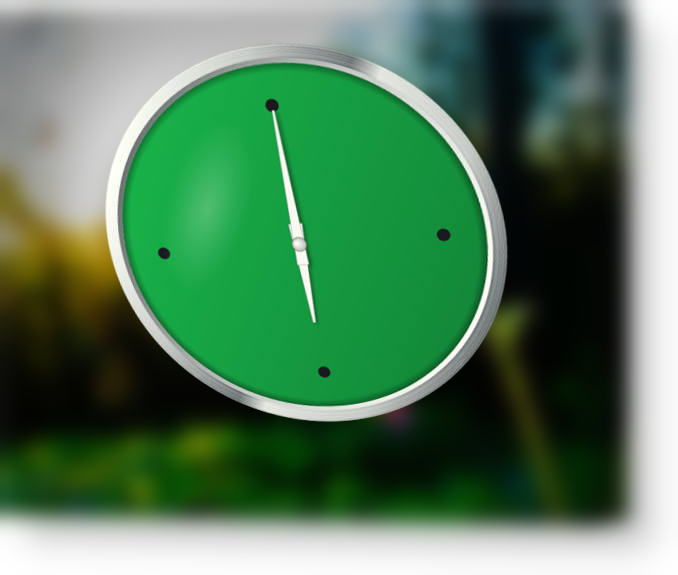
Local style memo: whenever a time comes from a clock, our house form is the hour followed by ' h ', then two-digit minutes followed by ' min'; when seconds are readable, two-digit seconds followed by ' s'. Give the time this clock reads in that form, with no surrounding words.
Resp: 6 h 00 min
